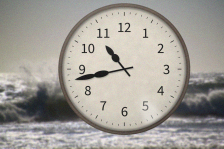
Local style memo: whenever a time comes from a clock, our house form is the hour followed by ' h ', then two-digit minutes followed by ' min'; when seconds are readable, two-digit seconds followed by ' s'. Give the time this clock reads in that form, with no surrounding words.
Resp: 10 h 43 min
